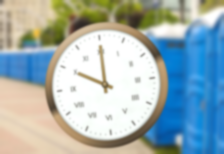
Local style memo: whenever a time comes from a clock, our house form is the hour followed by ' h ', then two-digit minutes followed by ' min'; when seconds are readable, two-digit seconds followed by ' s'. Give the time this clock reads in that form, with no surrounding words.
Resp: 10 h 00 min
